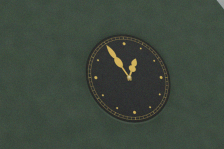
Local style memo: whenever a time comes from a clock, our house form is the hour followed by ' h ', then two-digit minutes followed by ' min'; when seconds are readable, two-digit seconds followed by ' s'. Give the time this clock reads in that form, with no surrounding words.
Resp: 12 h 55 min
